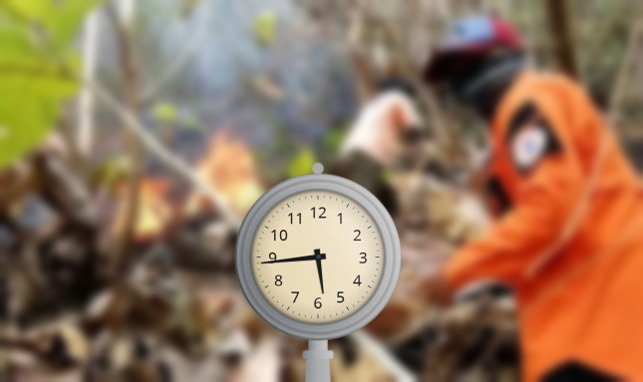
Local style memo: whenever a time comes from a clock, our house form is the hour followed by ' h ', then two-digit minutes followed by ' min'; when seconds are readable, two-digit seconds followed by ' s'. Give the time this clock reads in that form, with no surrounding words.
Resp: 5 h 44 min
